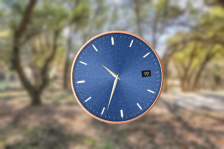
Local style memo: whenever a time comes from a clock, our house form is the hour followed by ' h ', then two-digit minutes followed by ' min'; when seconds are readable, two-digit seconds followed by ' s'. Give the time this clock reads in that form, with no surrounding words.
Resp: 10 h 34 min
